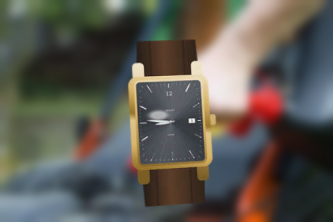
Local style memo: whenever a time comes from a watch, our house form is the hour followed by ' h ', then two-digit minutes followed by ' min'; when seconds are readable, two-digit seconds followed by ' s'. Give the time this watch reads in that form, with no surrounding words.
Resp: 8 h 46 min
